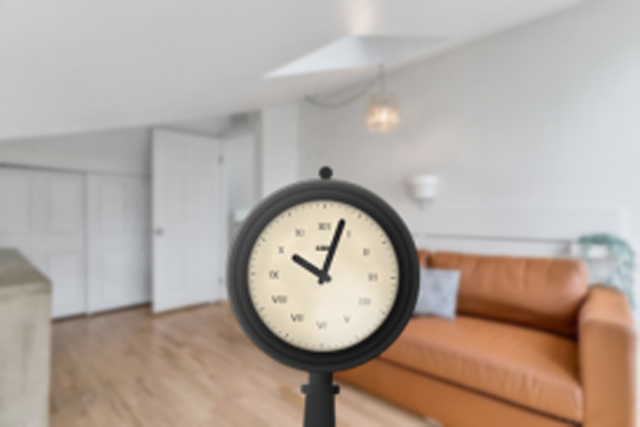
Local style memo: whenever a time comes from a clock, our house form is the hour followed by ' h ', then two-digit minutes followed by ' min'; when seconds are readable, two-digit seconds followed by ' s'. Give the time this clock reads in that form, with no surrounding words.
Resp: 10 h 03 min
